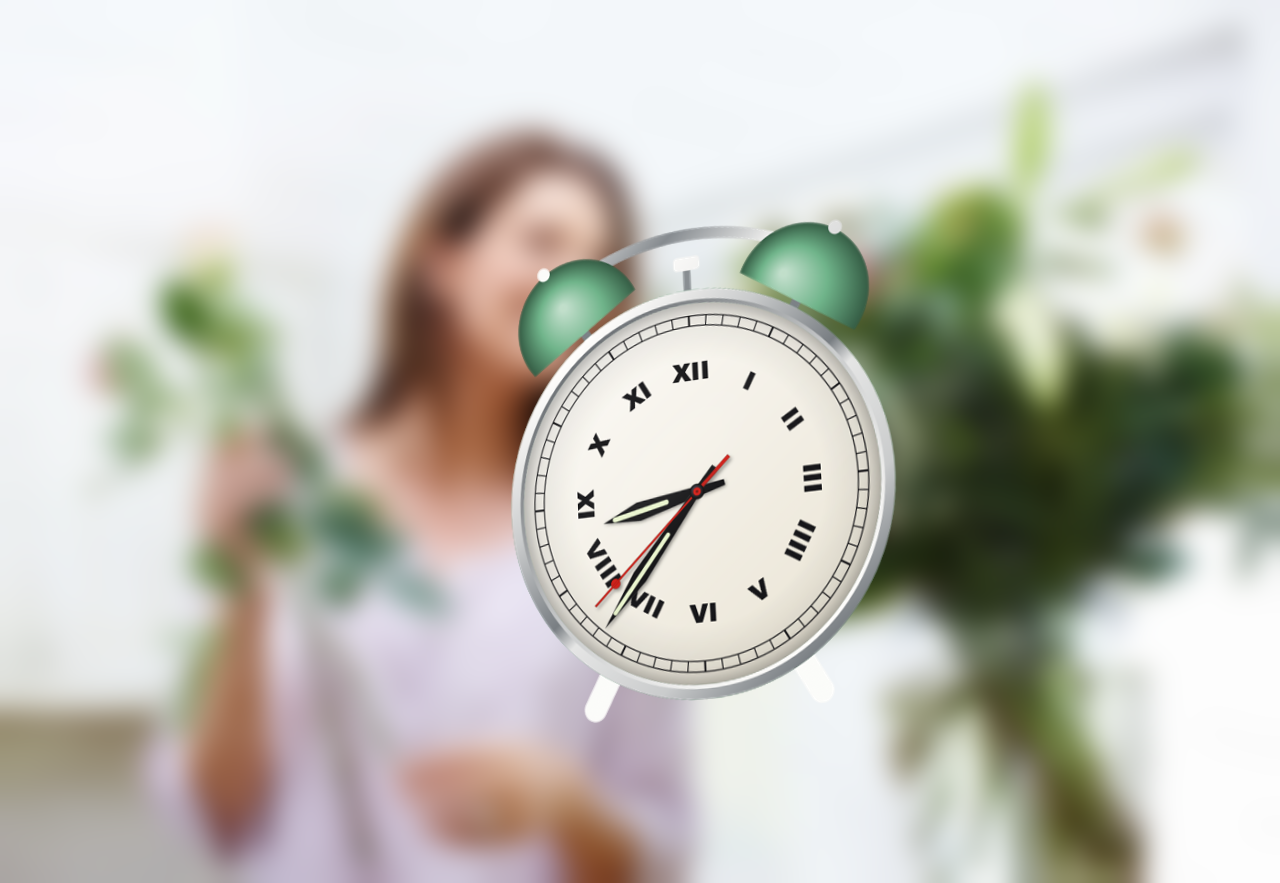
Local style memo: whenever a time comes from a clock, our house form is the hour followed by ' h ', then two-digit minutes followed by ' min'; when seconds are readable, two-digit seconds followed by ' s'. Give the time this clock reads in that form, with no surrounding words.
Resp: 8 h 36 min 38 s
